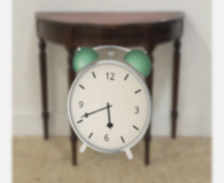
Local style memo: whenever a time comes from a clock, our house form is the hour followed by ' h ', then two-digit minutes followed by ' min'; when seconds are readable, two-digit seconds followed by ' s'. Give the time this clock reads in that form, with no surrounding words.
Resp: 5 h 41 min
